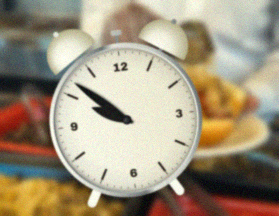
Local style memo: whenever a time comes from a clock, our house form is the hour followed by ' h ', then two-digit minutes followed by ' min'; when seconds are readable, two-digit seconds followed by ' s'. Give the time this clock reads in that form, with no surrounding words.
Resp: 9 h 52 min
